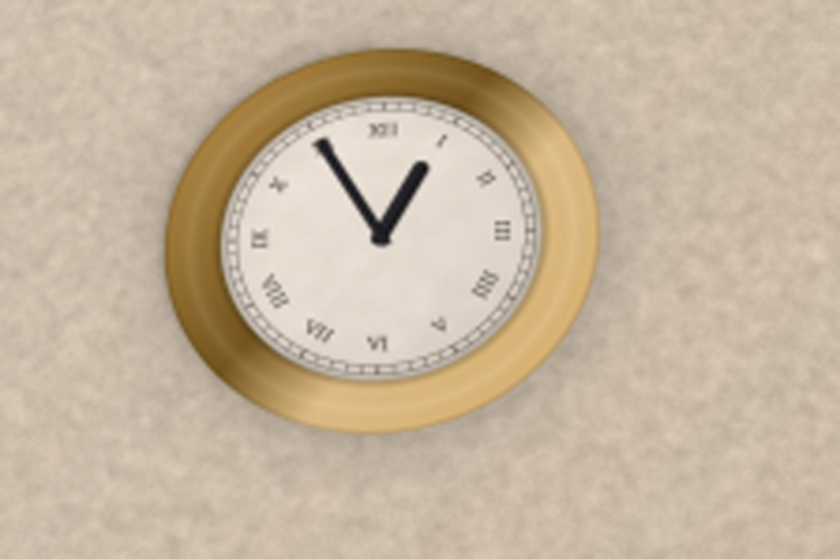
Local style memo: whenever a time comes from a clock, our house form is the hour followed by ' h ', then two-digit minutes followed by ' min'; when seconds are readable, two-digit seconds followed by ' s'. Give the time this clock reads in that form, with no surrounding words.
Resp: 12 h 55 min
